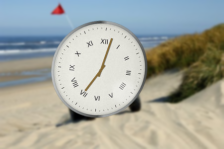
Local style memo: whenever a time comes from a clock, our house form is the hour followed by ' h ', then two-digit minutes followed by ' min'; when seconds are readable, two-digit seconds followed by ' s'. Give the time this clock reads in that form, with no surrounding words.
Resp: 7 h 02 min
